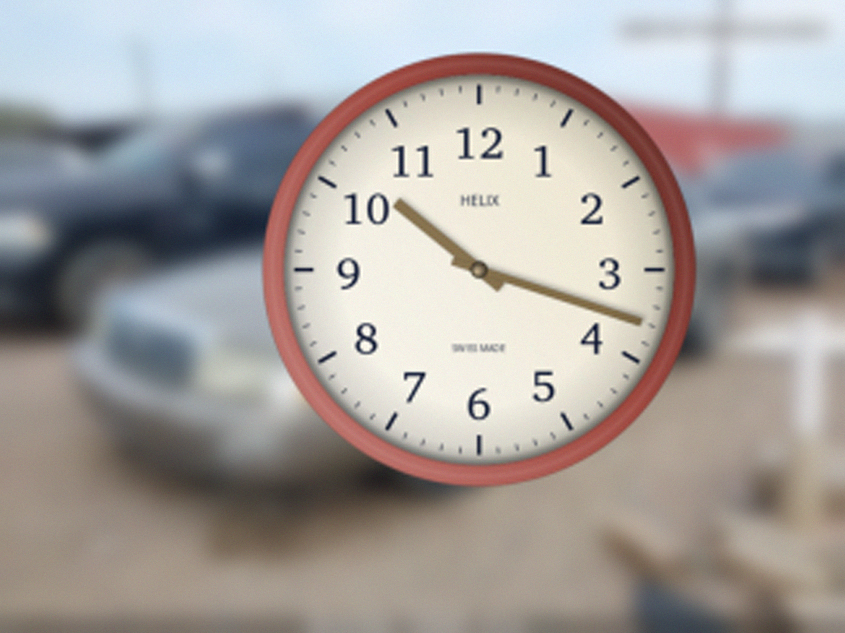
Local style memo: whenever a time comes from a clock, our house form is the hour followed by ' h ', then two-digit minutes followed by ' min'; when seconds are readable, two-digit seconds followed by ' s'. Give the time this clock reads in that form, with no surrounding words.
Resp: 10 h 18 min
